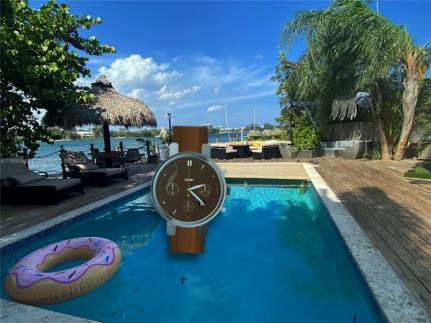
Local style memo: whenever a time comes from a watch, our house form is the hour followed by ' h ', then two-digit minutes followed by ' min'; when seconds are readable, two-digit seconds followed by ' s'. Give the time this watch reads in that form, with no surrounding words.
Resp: 2 h 22 min
